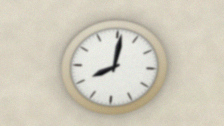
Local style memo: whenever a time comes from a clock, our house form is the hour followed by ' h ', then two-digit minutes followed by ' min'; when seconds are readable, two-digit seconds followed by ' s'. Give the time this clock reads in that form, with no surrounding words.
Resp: 8 h 01 min
